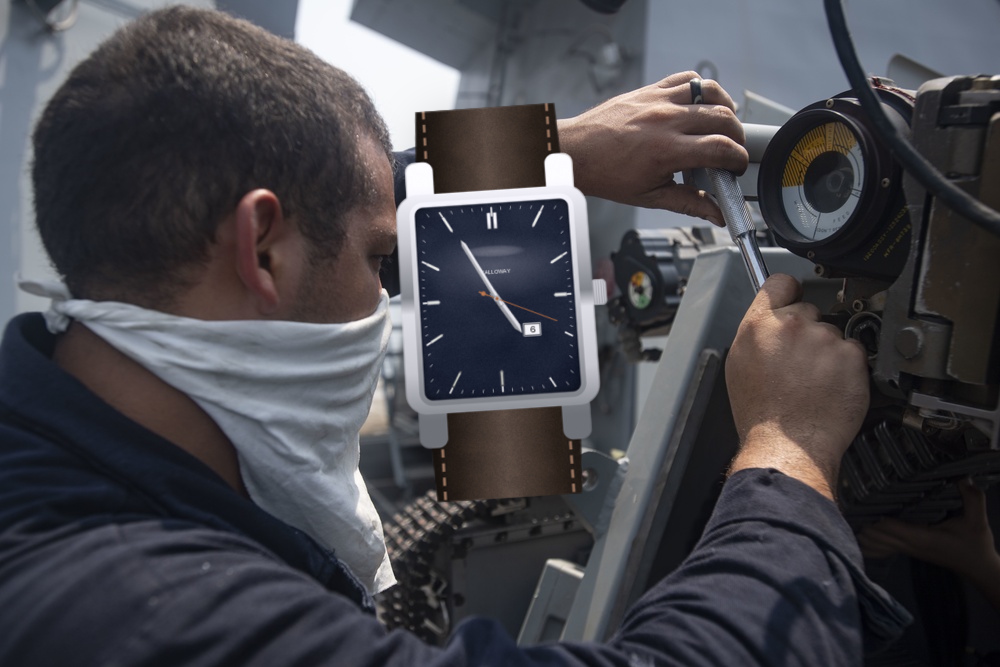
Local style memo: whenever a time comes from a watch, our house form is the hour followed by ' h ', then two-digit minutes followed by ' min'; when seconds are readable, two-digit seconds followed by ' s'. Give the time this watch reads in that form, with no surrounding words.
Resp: 4 h 55 min 19 s
